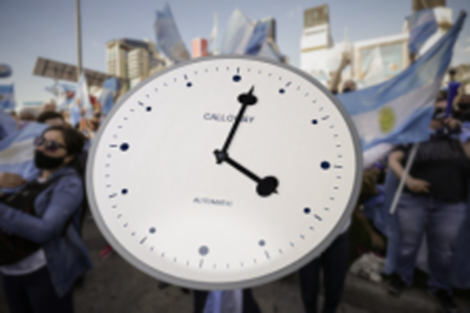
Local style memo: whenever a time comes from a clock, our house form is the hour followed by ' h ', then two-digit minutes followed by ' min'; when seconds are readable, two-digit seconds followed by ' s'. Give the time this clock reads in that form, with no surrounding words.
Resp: 4 h 02 min
